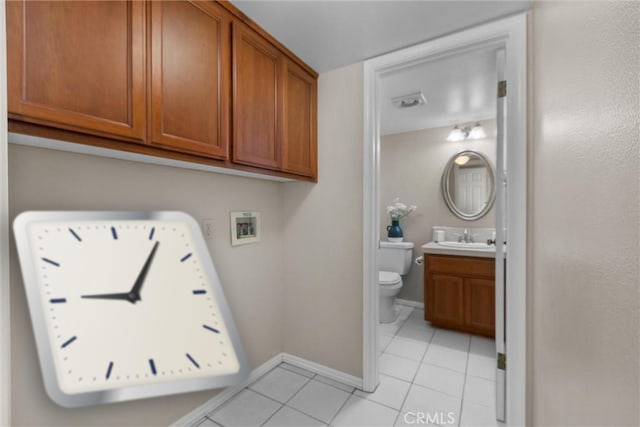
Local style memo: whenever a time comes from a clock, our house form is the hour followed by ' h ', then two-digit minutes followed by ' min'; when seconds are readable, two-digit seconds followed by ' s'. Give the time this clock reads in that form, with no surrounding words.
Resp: 9 h 06 min
